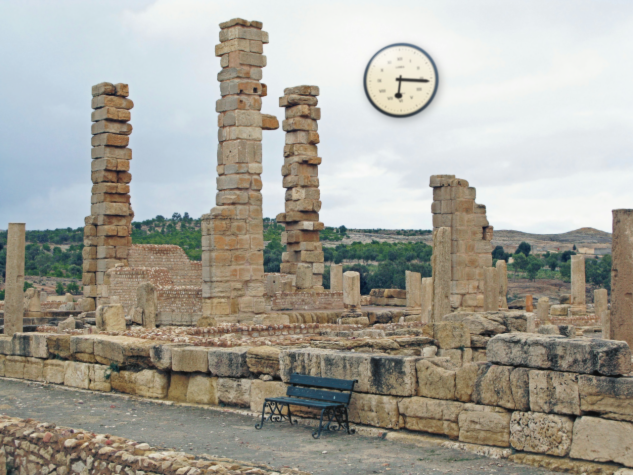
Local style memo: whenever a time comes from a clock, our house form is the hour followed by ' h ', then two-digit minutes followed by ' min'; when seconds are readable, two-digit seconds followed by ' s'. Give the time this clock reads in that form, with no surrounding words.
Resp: 6 h 16 min
